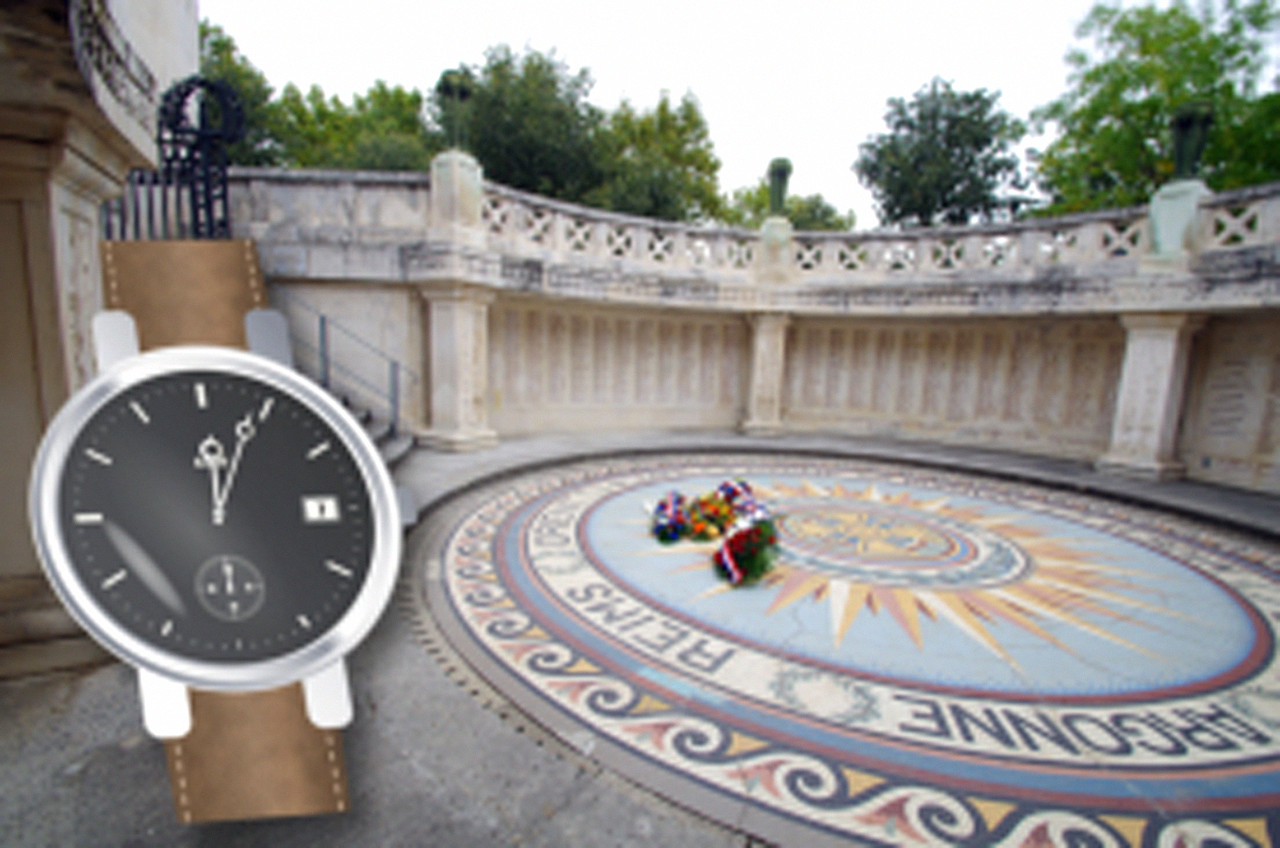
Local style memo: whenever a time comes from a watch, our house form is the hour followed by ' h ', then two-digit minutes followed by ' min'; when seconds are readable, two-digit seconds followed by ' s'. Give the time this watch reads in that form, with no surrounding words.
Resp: 12 h 04 min
